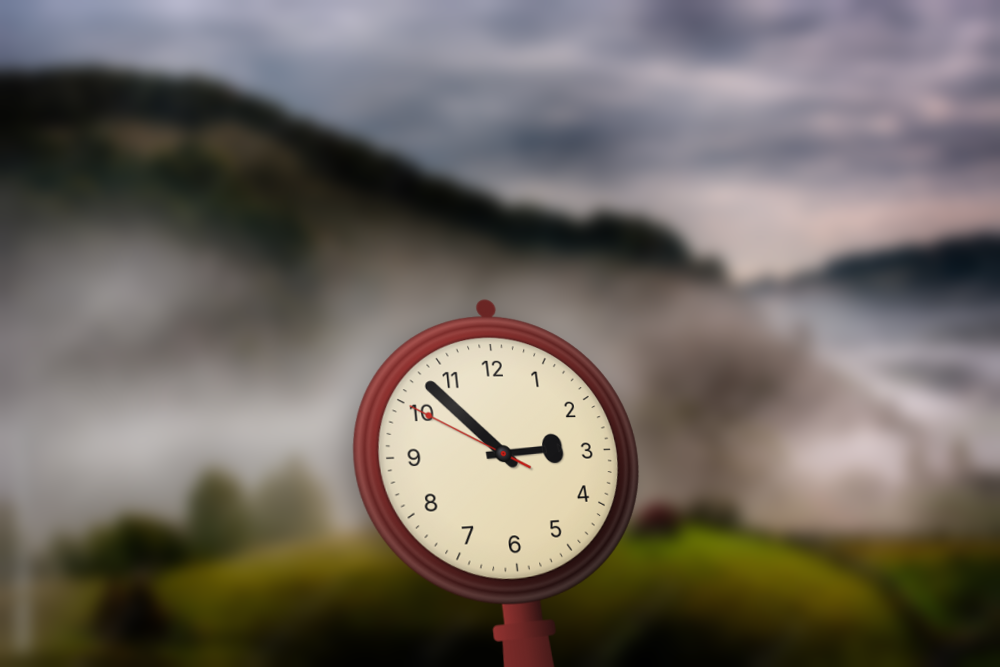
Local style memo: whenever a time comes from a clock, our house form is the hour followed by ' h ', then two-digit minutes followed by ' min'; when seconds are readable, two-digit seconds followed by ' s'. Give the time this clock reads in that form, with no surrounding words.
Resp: 2 h 52 min 50 s
